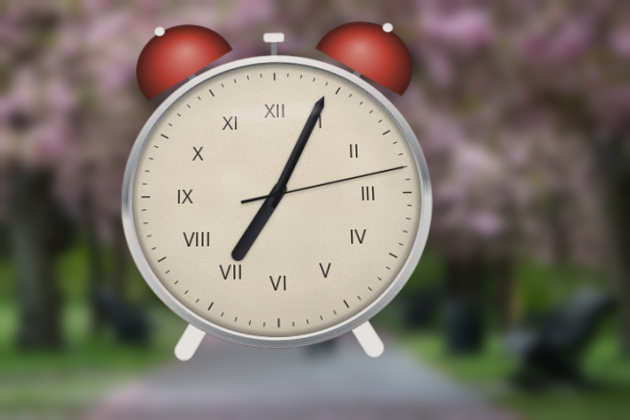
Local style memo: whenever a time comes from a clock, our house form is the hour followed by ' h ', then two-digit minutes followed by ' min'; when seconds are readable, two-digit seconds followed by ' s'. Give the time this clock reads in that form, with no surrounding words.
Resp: 7 h 04 min 13 s
